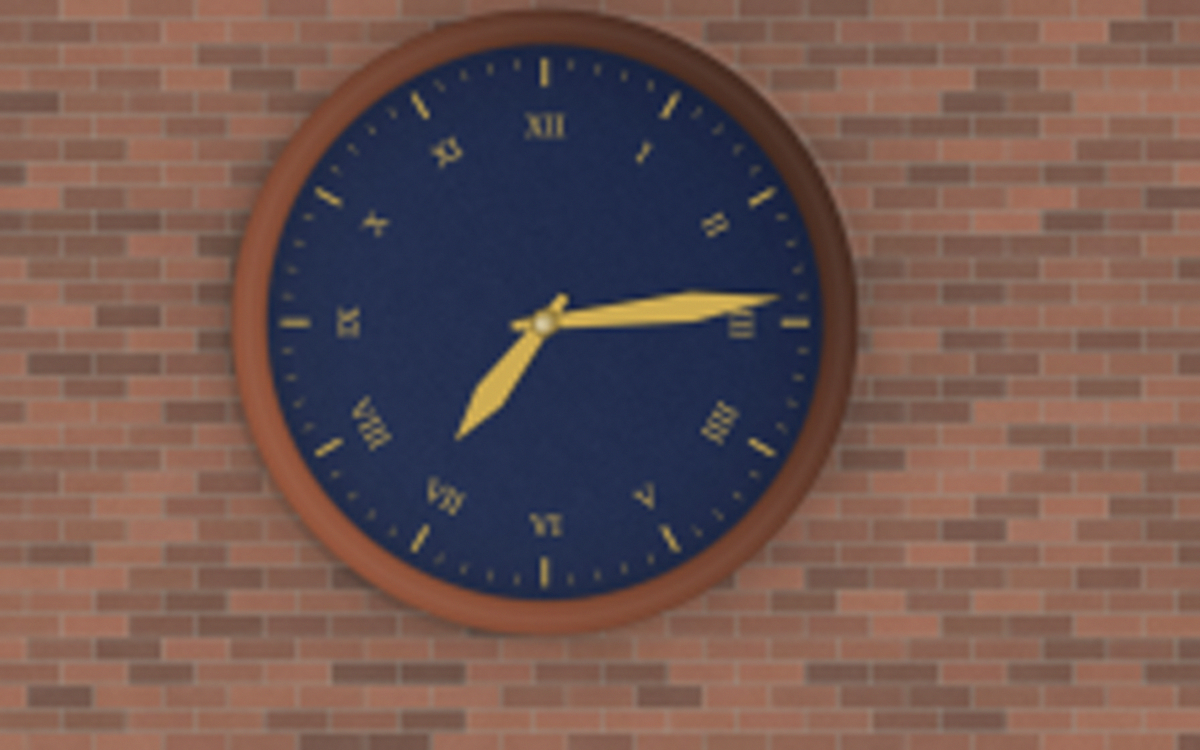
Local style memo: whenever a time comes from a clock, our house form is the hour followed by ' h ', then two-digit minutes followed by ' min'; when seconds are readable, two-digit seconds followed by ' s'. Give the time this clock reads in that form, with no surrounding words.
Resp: 7 h 14 min
